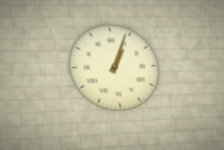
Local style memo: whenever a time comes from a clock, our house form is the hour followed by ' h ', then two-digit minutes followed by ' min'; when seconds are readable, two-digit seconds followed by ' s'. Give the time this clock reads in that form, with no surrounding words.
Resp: 1 h 04 min
